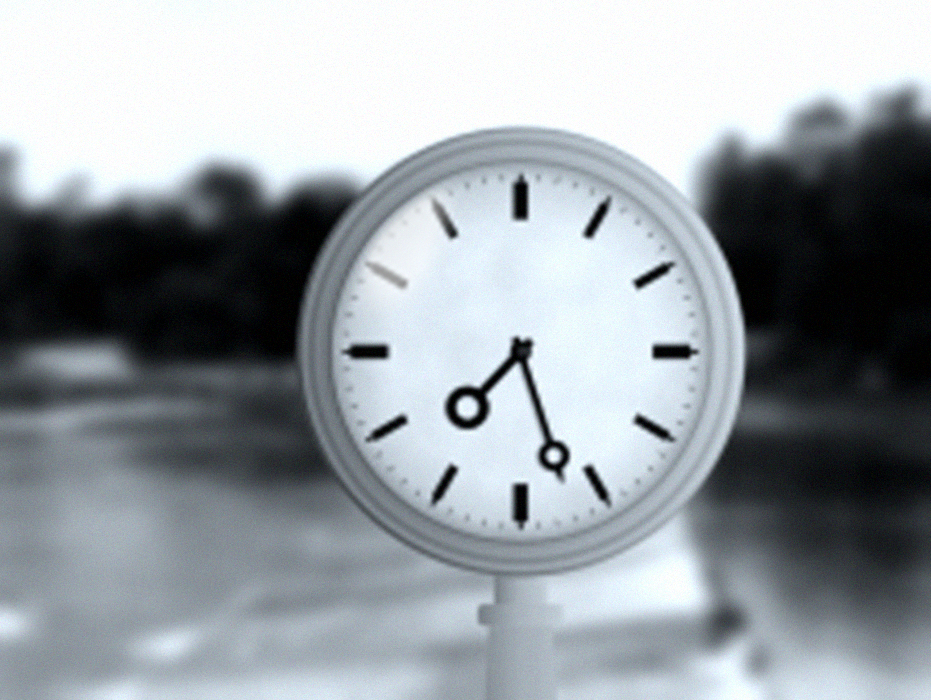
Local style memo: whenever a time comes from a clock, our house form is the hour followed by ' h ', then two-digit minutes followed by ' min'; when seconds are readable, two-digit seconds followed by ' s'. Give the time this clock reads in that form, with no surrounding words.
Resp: 7 h 27 min
